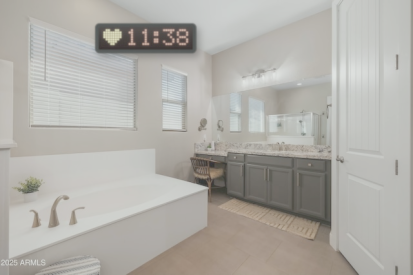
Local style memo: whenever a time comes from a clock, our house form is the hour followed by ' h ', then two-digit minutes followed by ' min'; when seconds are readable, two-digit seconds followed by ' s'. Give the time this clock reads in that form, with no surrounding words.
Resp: 11 h 38 min
